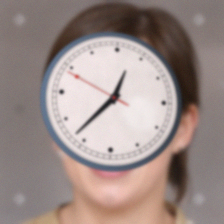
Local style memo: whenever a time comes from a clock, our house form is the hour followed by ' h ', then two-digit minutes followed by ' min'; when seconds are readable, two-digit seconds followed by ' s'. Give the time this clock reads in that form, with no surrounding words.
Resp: 12 h 36 min 49 s
